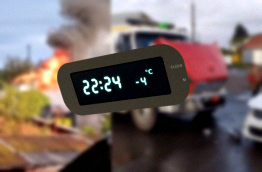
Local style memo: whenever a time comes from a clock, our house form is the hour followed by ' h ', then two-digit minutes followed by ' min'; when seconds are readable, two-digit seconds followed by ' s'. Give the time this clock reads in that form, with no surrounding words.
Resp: 22 h 24 min
